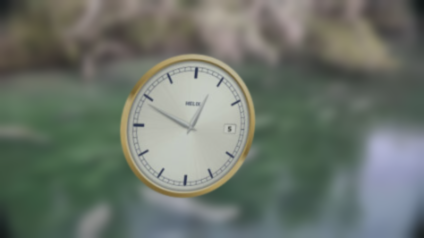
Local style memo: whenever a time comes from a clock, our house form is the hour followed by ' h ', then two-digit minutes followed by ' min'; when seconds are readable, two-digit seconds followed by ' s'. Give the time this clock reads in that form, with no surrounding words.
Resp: 12 h 49 min
